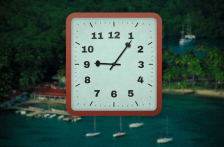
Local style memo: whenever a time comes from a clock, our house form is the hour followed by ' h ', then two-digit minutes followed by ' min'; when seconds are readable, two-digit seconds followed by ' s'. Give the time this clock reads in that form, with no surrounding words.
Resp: 9 h 06 min
